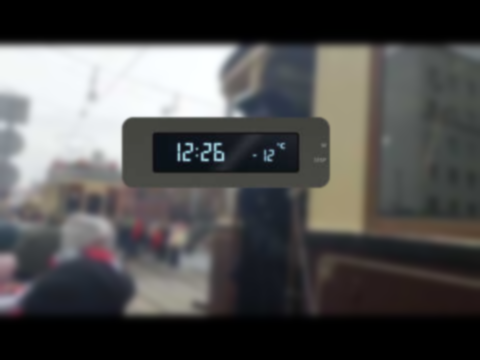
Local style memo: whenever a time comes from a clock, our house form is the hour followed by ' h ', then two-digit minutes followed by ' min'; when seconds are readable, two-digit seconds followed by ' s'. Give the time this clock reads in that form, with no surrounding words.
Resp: 12 h 26 min
